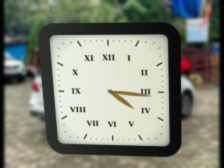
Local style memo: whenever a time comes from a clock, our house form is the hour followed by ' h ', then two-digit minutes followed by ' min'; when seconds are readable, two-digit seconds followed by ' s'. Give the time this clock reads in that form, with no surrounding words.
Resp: 4 h 16 min
